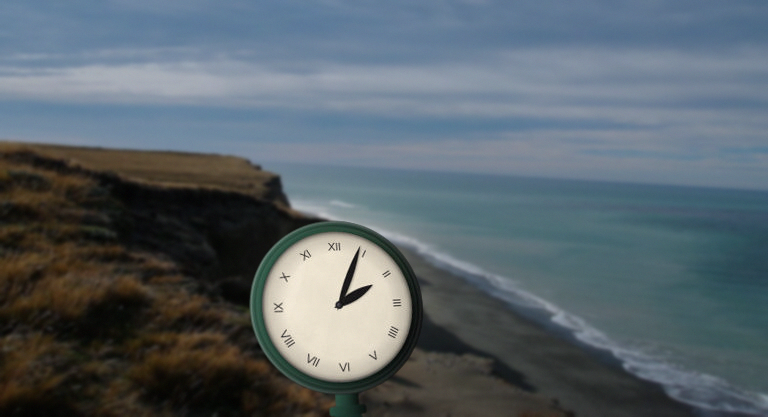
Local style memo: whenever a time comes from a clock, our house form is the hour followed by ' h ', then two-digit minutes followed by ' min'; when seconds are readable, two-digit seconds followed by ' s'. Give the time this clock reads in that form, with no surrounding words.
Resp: 2 h 04 min
